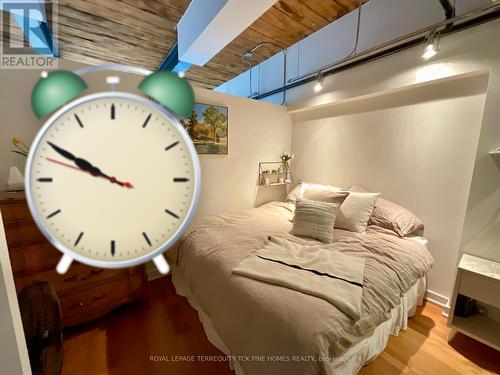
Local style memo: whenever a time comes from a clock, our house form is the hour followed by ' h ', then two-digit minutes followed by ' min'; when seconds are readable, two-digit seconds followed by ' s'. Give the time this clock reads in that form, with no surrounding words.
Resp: 9 h 49 min 48 s
